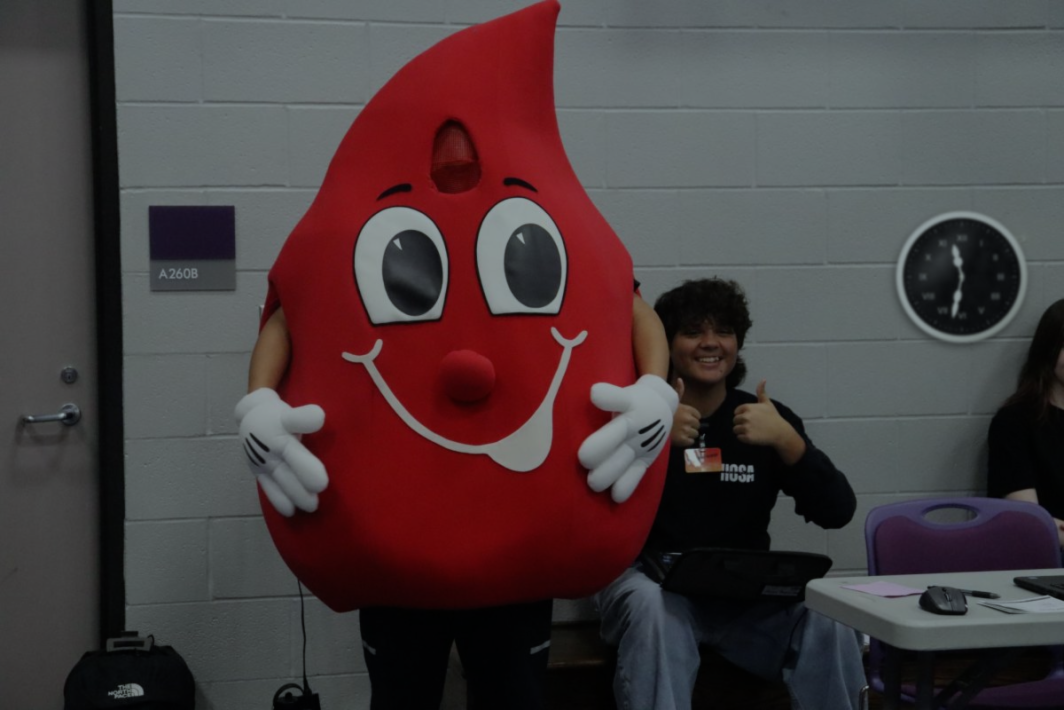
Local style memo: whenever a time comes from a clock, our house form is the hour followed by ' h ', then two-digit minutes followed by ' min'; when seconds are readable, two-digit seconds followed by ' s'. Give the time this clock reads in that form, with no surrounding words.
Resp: 11 h 32 min
